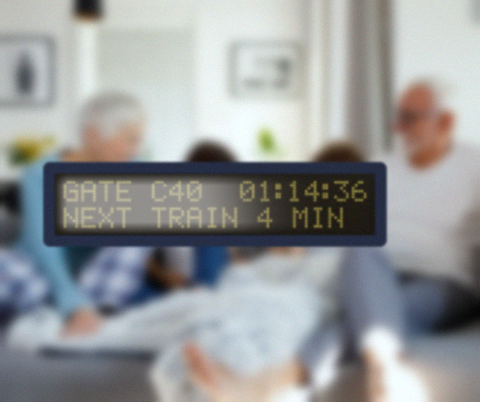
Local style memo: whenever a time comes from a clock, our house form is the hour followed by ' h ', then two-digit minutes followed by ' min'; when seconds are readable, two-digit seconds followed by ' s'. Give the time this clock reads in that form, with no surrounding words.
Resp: 1 h 14 min 36 s
